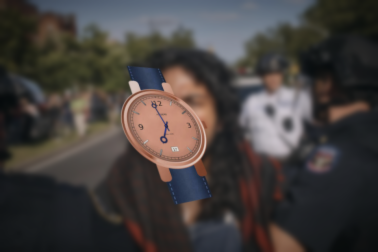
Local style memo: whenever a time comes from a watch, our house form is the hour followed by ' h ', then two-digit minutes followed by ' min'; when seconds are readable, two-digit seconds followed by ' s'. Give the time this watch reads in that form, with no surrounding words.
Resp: 6 h 58 min
